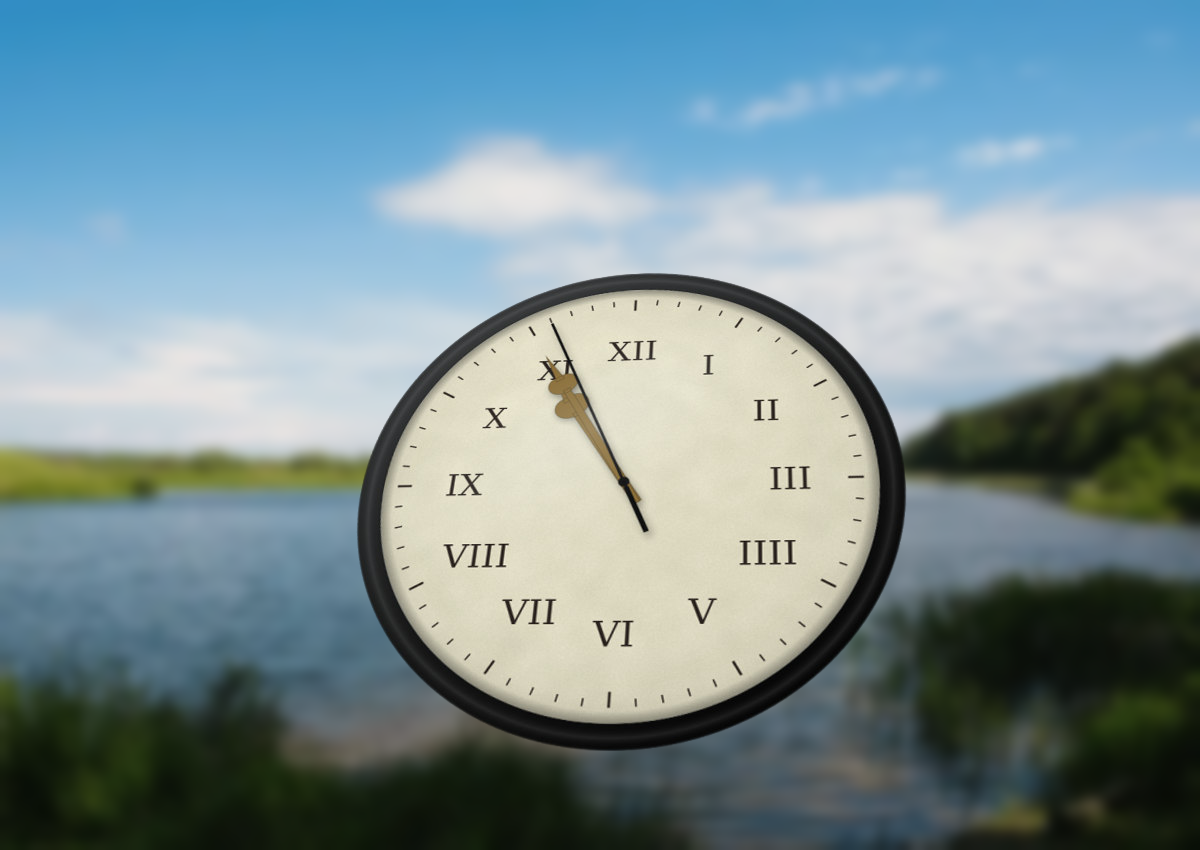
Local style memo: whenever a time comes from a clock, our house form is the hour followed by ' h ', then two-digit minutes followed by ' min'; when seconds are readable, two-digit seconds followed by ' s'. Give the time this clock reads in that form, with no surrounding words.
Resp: 10 h 54 min 56 s
